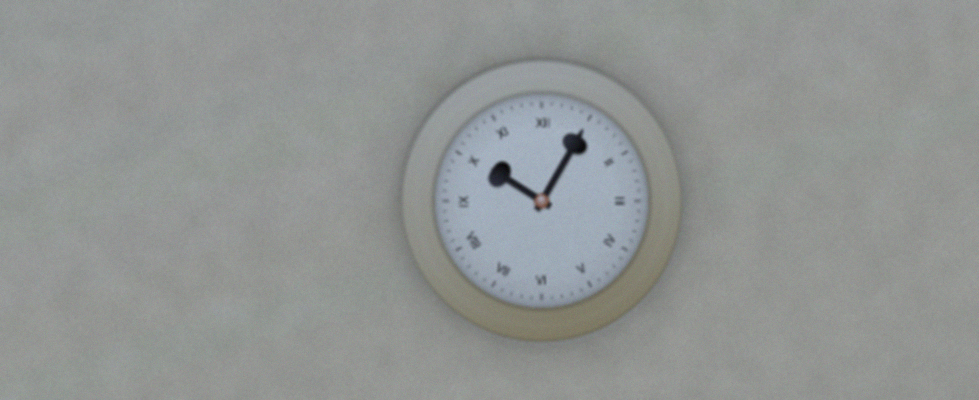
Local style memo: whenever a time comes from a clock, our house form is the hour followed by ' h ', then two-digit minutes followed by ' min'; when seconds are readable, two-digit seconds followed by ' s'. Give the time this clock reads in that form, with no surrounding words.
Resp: 10 h 05 min
